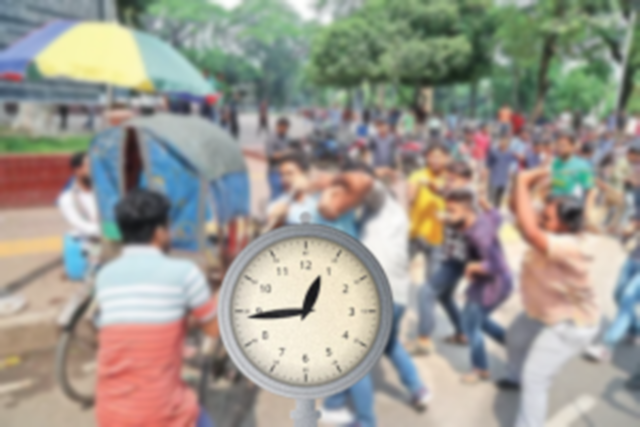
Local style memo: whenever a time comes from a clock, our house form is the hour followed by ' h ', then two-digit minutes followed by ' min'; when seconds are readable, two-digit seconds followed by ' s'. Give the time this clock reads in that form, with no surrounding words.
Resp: 12 h 44 min
